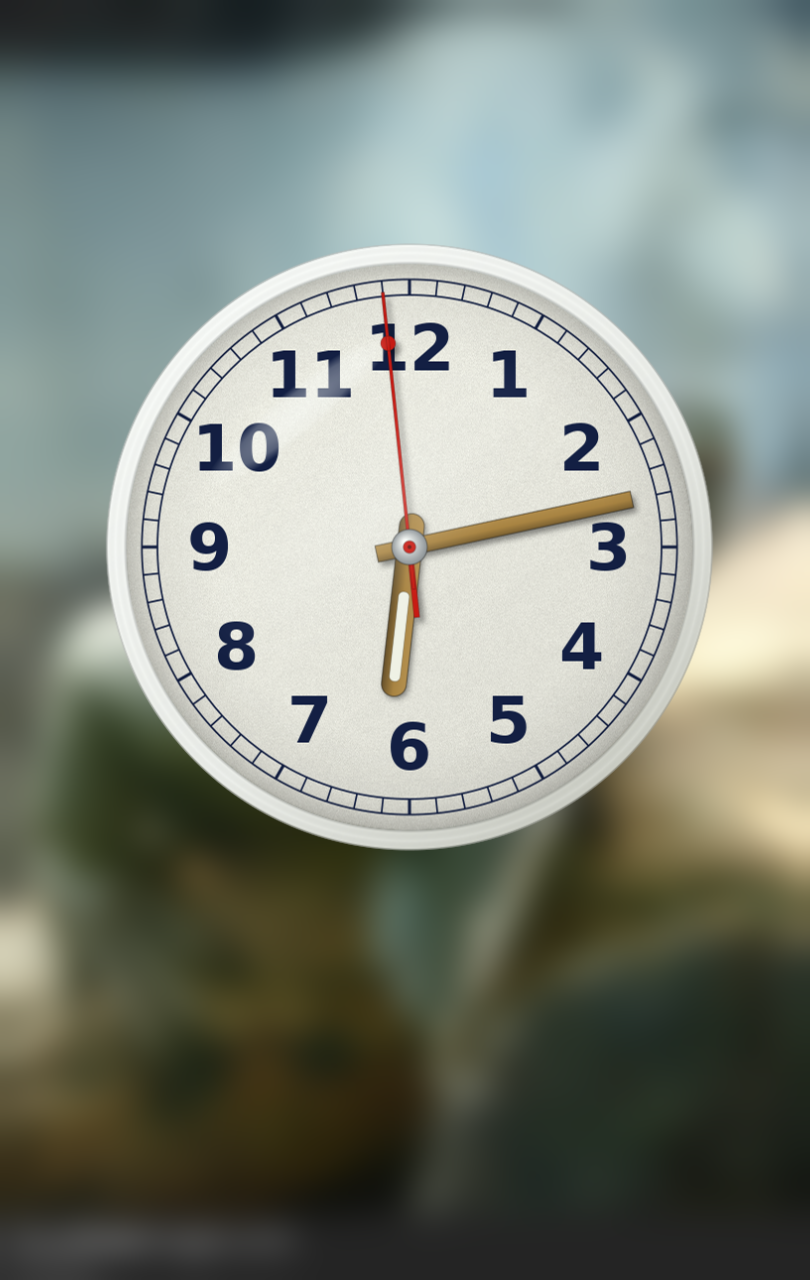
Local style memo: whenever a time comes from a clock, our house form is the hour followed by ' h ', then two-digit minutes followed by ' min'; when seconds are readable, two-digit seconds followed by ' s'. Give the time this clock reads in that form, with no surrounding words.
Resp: 6 h 12 min 59 s
